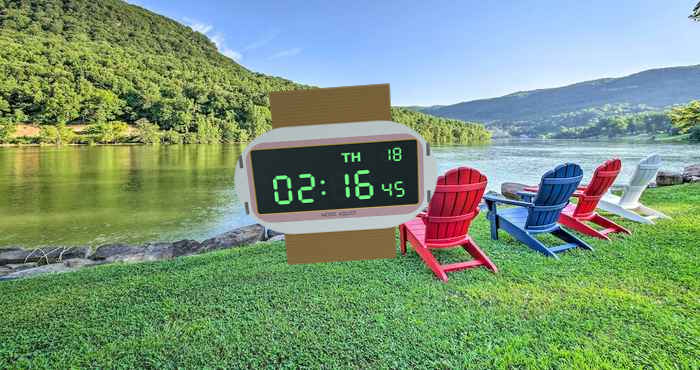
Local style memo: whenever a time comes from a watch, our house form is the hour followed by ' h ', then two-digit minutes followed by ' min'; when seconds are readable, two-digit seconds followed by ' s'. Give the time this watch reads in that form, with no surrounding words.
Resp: 2 h 16 min 45 s
